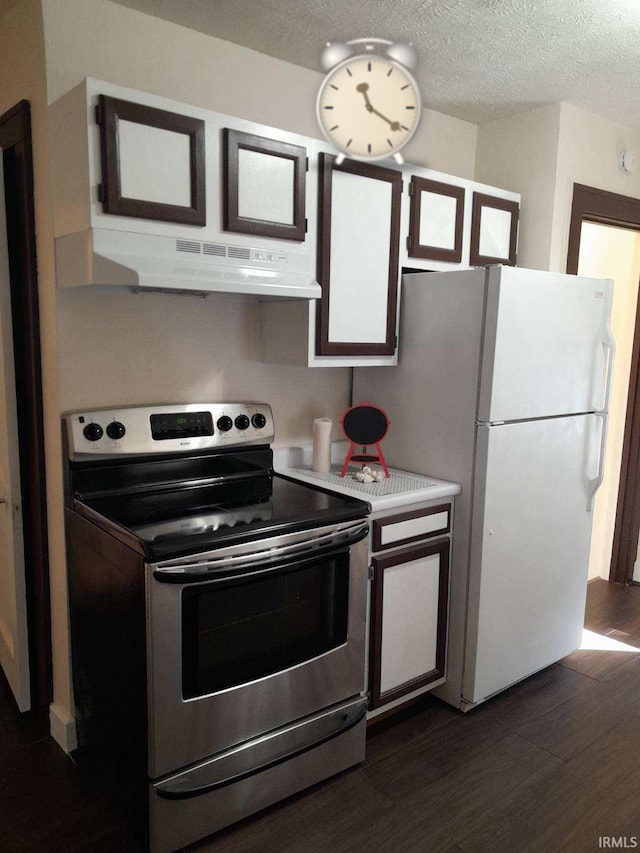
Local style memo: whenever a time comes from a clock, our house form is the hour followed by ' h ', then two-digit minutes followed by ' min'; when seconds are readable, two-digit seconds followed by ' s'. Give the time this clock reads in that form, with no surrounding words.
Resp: 11 h 21 min
